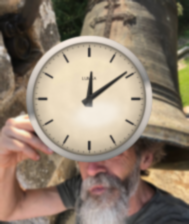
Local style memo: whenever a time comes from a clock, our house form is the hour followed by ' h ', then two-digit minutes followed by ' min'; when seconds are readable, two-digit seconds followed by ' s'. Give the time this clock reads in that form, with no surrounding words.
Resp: 12 h 09 min
